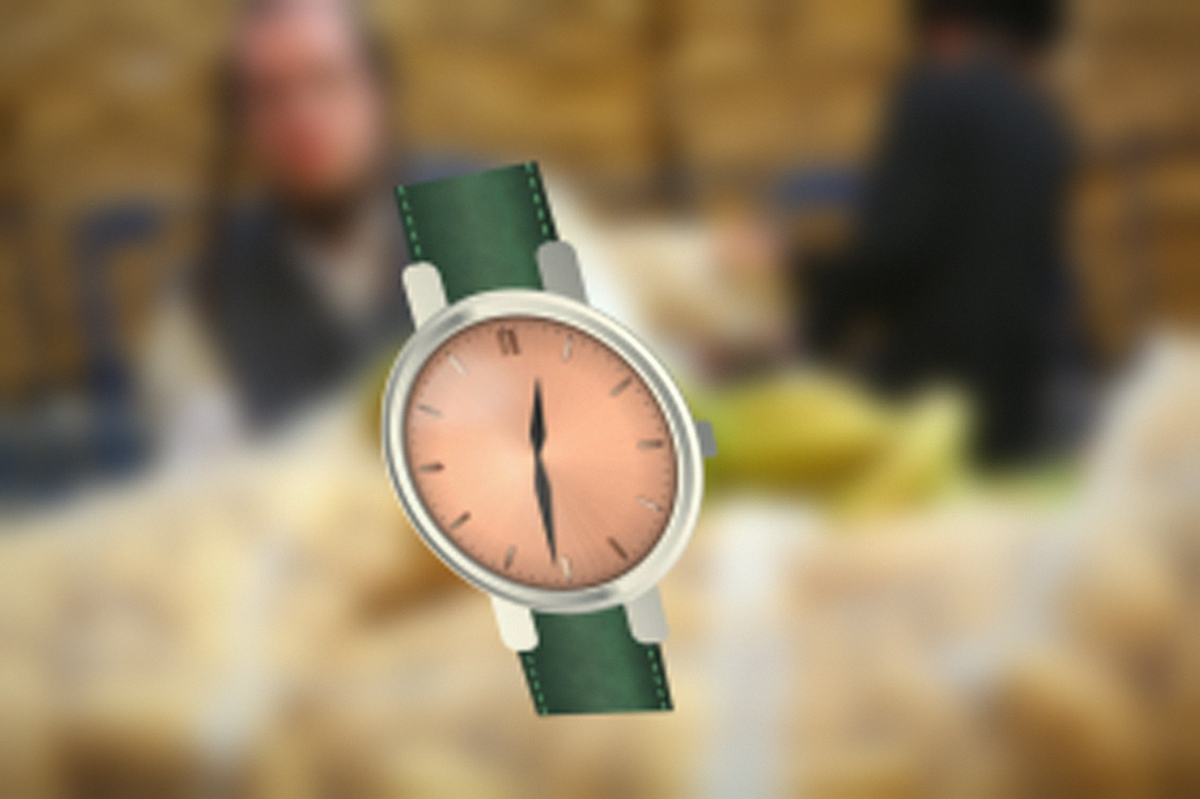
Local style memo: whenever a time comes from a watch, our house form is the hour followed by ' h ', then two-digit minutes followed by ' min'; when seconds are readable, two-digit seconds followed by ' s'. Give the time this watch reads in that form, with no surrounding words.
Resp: 12 h 31 min
